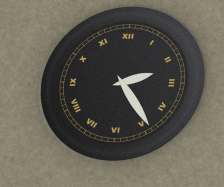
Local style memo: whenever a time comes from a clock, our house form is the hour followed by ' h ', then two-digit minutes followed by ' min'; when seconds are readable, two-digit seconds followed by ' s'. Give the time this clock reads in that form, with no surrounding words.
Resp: 2 h 24 min
